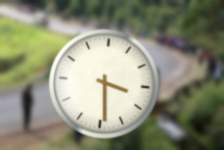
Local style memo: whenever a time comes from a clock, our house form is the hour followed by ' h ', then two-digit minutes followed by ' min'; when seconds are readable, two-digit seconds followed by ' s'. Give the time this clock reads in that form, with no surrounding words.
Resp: 3 h 29 min
